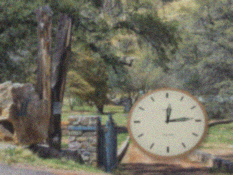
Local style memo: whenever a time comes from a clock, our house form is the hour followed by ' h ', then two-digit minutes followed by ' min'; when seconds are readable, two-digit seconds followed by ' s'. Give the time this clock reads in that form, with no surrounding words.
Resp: 12 h 14 min
